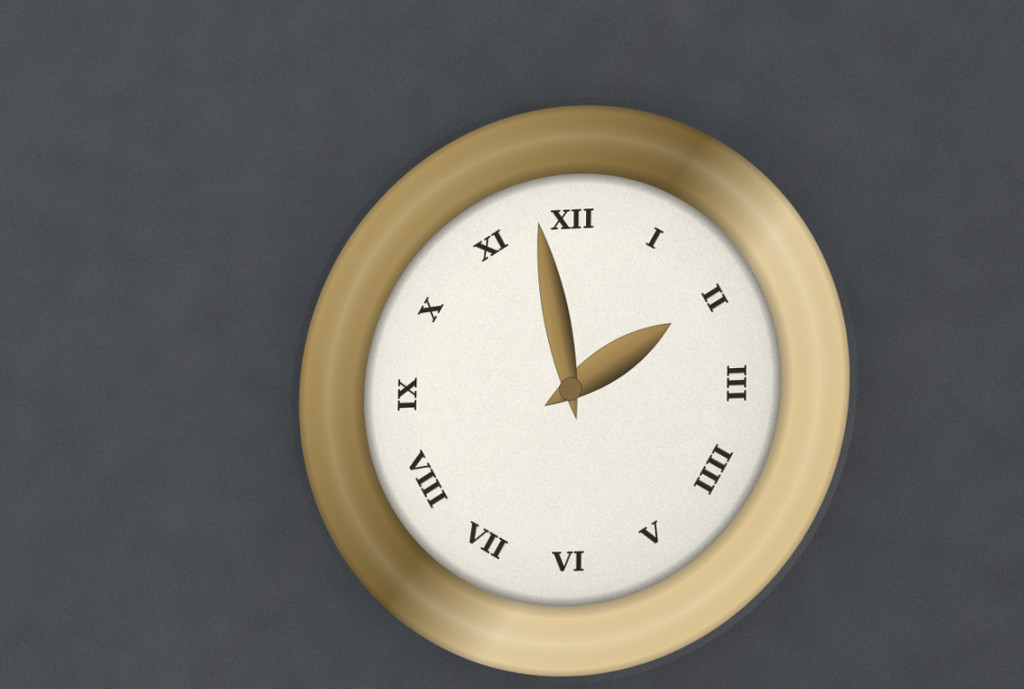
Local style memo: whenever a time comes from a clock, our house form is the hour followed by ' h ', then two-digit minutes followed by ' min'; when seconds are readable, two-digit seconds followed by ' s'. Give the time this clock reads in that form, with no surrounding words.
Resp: 1 h 58 min
